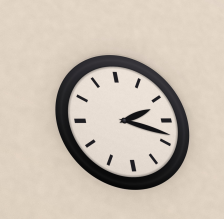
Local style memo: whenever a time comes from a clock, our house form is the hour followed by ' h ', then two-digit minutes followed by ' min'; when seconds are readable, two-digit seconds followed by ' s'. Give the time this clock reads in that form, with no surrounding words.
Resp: 2 h 18 min
